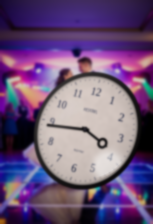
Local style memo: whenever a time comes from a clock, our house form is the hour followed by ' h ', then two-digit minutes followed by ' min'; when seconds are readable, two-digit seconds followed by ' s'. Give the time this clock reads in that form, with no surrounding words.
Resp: 3 h 44 min
